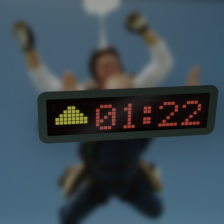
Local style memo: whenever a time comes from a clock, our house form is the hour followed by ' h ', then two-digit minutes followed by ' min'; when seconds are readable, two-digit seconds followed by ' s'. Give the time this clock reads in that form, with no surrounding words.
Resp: 1 h 22 min
